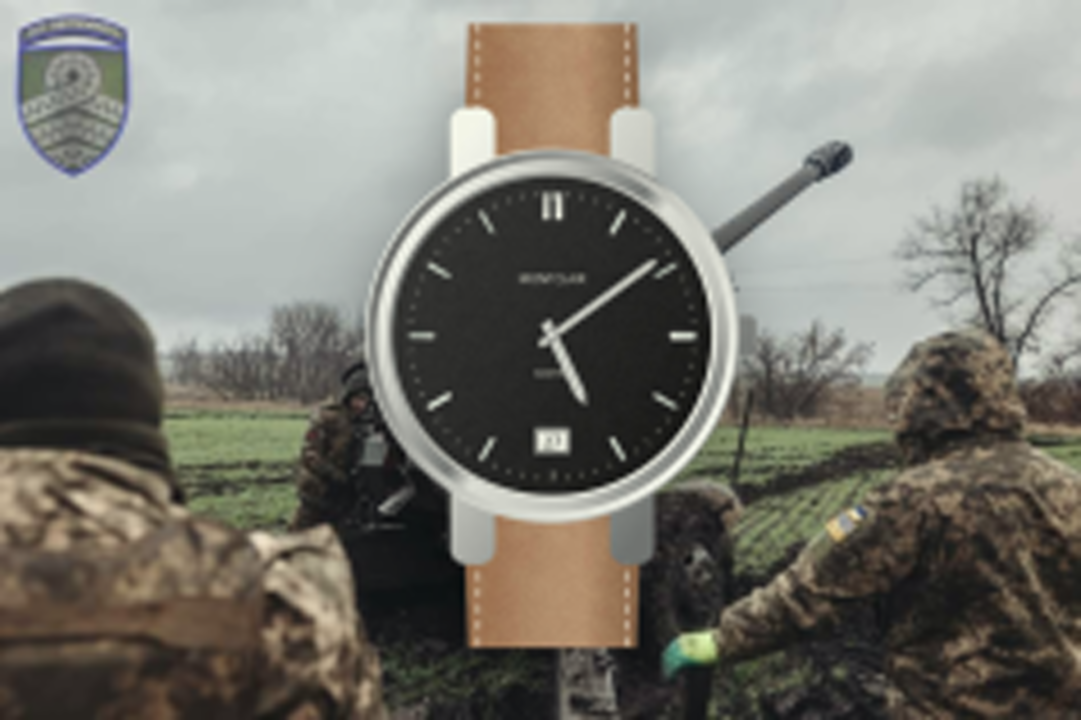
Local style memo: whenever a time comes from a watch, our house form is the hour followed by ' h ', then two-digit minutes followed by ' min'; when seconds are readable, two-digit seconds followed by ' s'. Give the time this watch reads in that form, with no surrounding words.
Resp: 5 h 09 min
